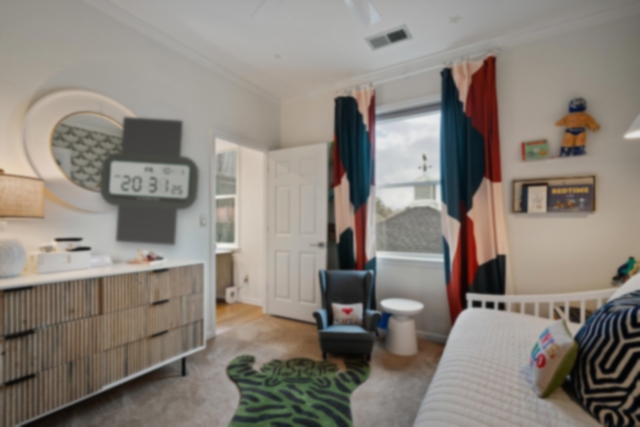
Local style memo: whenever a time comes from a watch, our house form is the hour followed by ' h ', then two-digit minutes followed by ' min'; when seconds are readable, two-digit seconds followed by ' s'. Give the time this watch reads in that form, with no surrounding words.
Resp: 20 h 31 min
